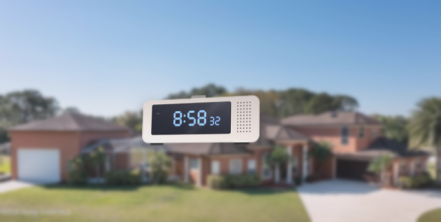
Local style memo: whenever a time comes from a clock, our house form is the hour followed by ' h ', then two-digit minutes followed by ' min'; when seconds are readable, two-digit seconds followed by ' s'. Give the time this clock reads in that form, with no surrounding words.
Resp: 8 h 58 min 32 s
